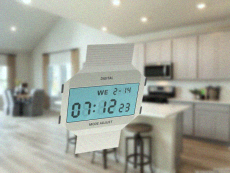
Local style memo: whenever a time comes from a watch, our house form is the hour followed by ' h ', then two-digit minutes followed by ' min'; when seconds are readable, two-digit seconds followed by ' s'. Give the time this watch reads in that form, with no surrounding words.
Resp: 7 h 12 min 23 s
